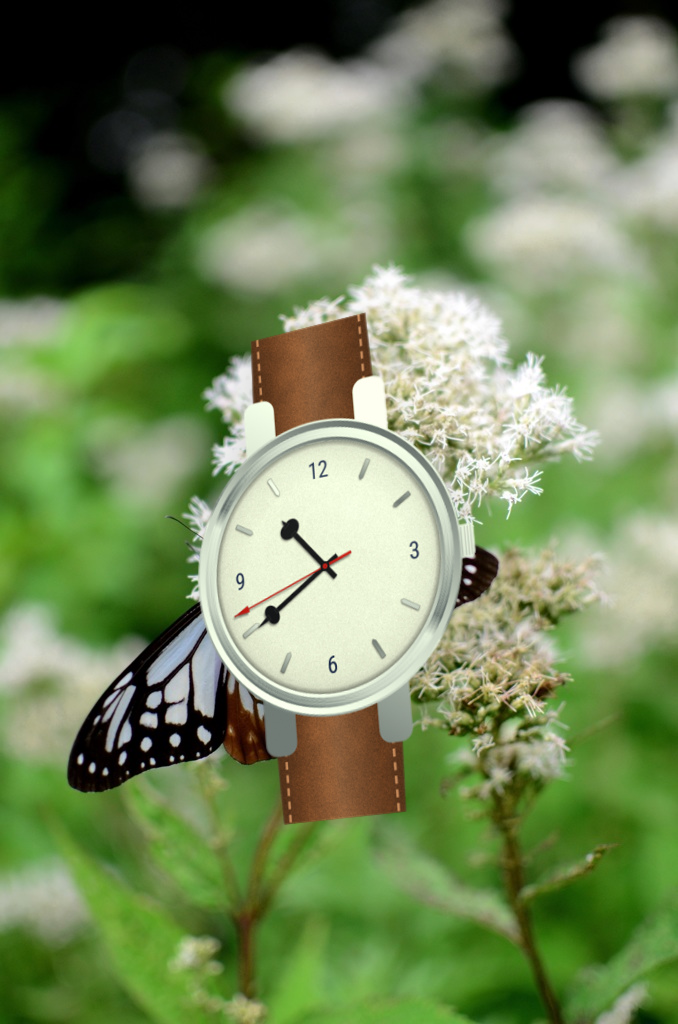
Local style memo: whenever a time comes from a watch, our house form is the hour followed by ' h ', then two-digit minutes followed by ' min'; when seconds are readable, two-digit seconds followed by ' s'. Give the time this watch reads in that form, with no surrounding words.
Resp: 10 h 39 min 42 s
